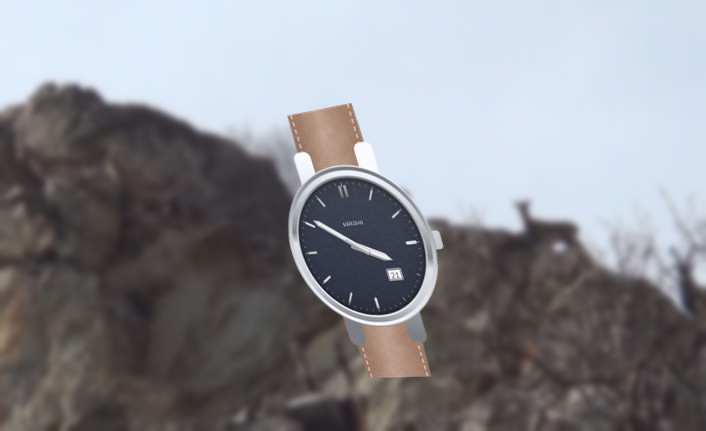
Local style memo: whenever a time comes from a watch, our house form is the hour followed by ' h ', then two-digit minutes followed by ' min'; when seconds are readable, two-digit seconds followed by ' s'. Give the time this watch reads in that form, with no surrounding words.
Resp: 3 h 51 min
